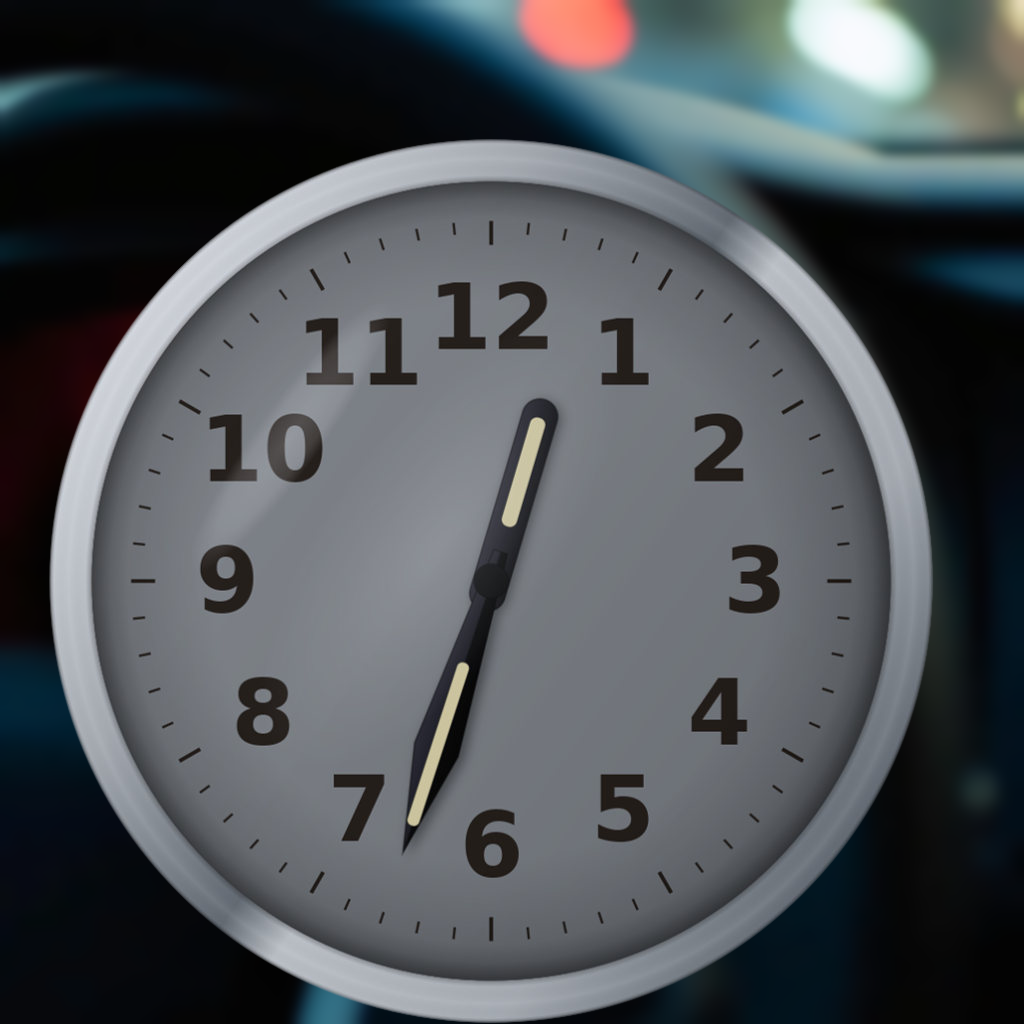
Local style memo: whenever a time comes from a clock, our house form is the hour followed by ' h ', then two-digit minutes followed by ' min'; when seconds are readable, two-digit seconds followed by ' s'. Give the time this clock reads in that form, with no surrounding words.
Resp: 12 h 33 min
